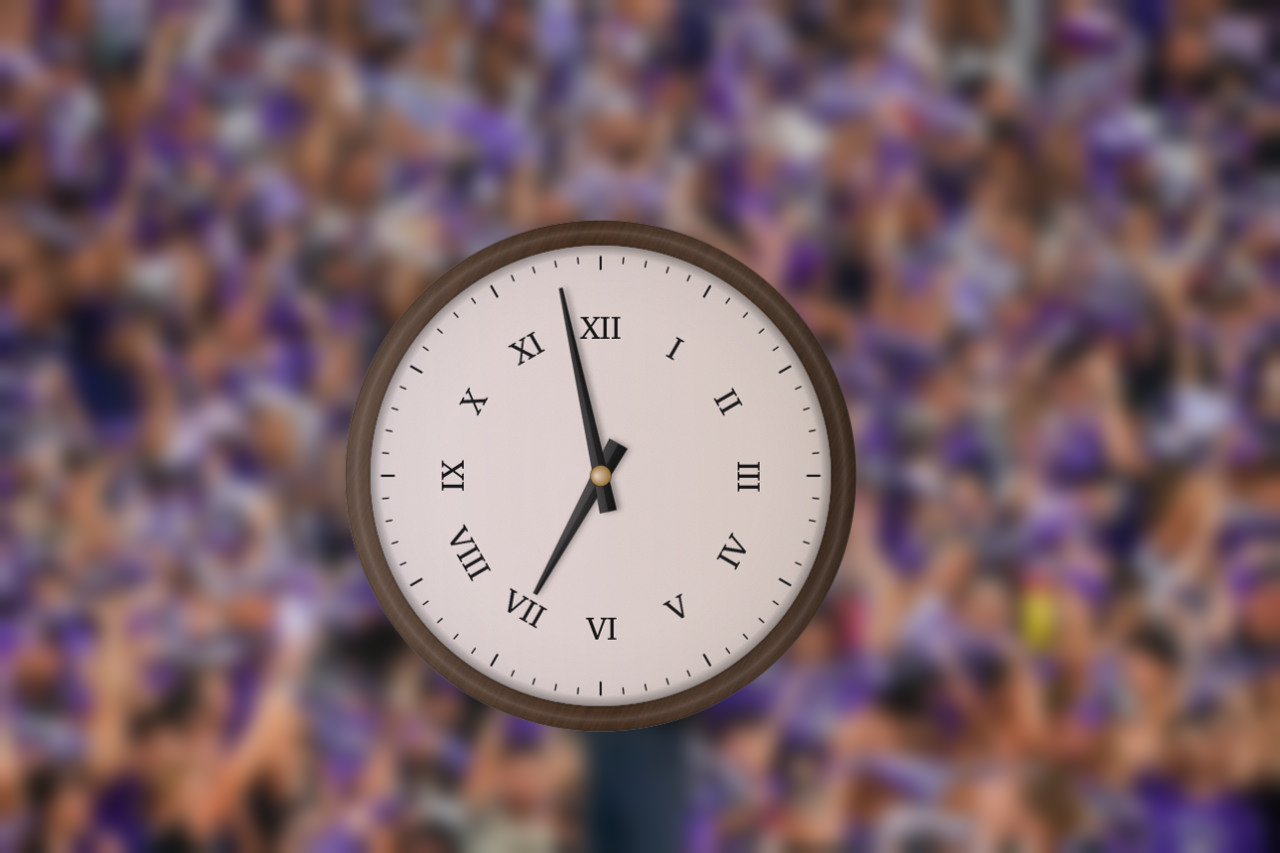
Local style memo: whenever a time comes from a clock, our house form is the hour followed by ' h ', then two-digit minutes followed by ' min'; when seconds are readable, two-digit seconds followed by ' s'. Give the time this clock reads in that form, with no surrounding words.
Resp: 6 h 58 min
